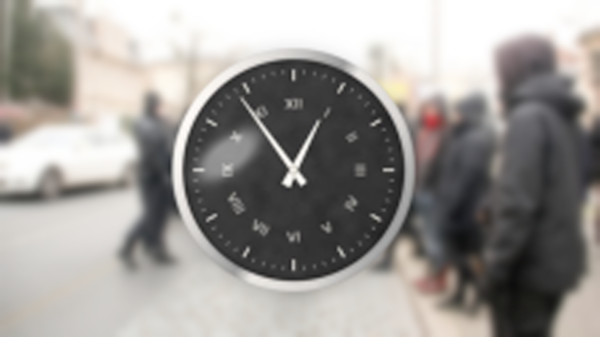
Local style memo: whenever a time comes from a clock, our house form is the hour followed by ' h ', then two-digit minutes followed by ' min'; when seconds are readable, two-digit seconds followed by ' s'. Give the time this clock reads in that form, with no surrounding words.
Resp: 12 h 54 min
